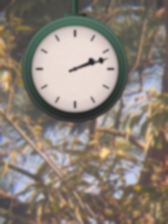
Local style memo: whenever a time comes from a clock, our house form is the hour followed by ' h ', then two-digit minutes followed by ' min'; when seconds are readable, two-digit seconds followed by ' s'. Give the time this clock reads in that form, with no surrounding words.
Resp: 2 h 12 min
